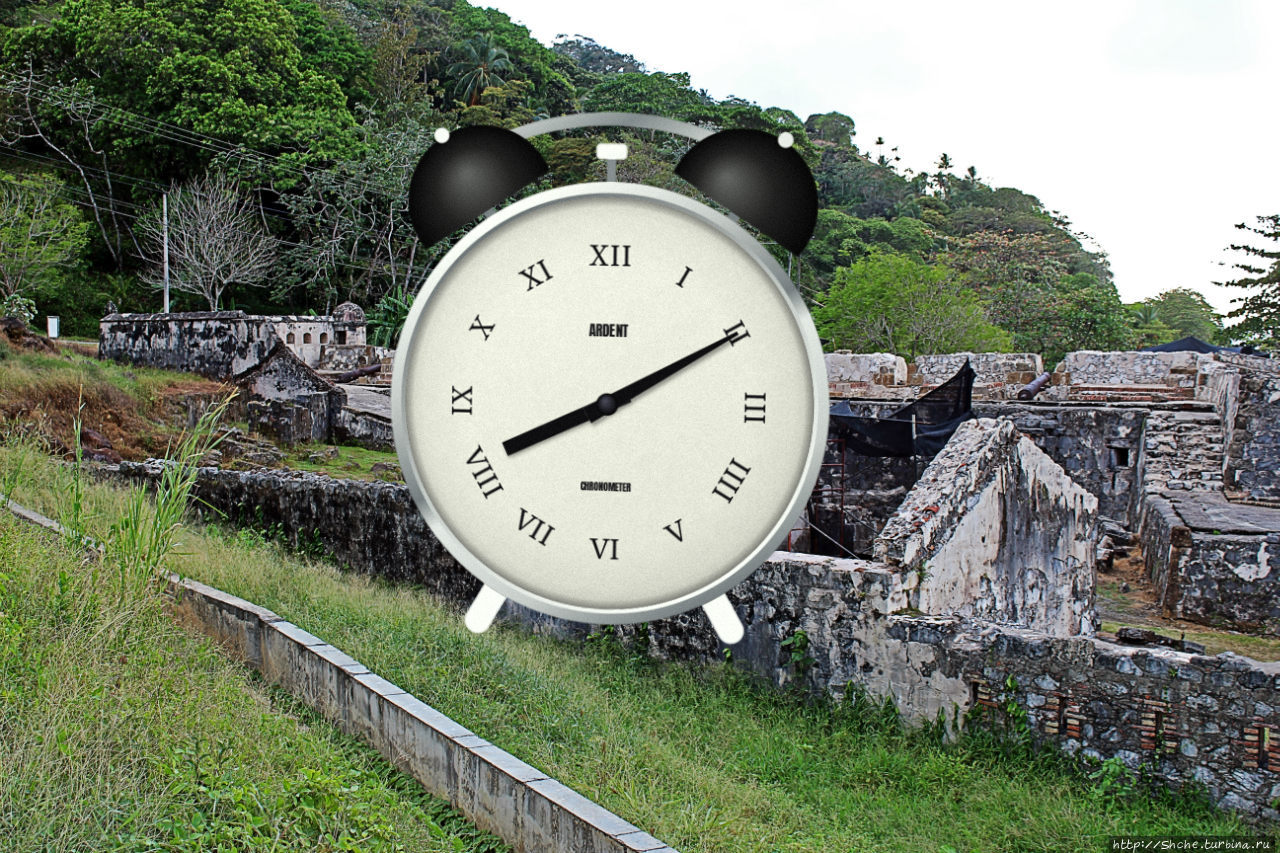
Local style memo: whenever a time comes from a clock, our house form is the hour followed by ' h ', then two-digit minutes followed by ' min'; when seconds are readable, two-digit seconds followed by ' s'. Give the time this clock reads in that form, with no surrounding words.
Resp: 8 h 10 min
